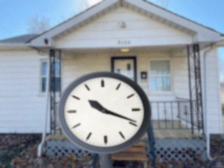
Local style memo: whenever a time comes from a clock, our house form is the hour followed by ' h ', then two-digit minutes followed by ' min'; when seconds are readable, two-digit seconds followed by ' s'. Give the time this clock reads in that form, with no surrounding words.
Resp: 10 h 19 min
